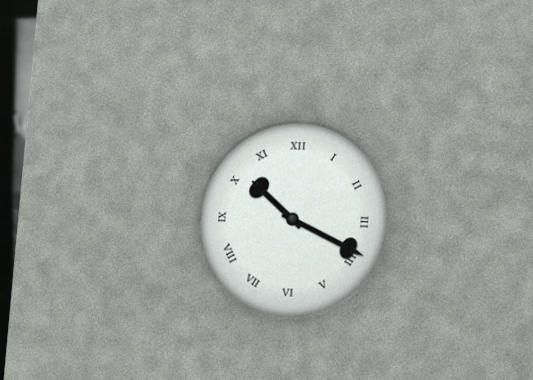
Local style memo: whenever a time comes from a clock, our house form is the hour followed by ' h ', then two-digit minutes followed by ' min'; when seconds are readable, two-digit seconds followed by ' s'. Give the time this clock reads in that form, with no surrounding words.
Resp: 10 h 19 min
